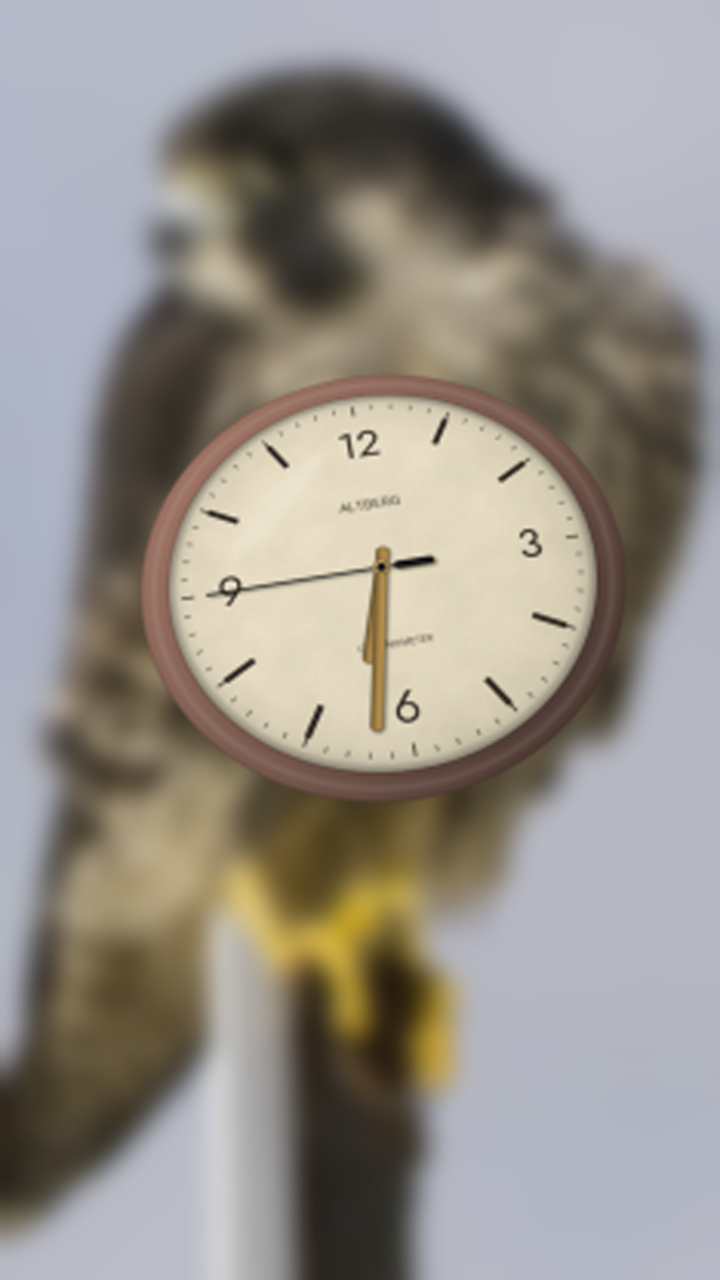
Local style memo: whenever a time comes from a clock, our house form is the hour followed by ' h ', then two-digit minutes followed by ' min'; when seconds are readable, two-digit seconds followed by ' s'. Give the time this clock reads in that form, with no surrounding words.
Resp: 6 h 31 min 45 s
